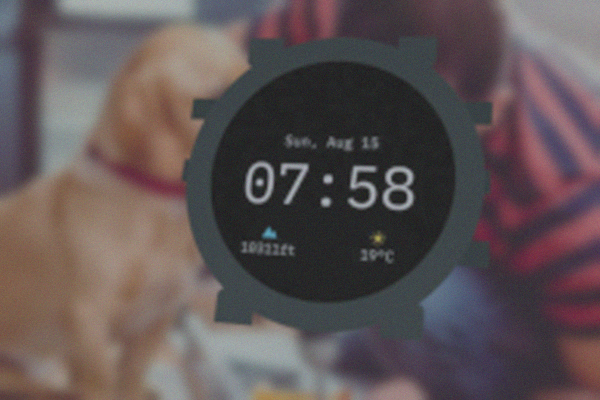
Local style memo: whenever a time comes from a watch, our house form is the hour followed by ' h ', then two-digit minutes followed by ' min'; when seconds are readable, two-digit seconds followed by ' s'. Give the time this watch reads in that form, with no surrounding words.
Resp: 7 h 58 min
